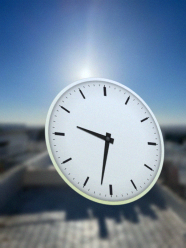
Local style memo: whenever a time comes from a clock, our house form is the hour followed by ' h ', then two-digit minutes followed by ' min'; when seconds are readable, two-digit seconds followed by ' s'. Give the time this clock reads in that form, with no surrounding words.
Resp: 9 h 32 min
